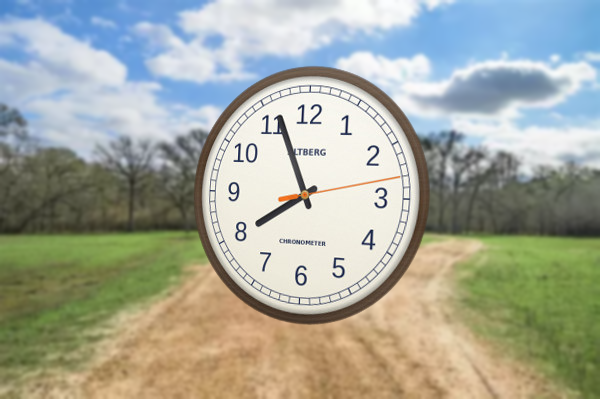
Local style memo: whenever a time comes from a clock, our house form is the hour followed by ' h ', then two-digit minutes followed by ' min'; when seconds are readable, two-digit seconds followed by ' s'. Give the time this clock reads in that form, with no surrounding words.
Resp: 7 h 56 min 13 s
